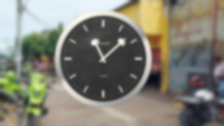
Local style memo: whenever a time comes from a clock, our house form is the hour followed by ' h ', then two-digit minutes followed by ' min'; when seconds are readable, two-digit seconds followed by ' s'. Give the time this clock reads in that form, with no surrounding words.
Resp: 11 h 08 min
